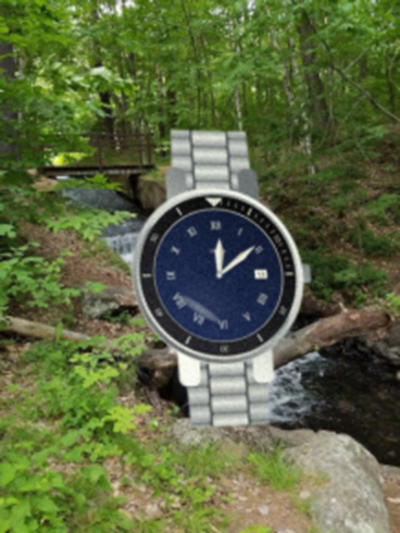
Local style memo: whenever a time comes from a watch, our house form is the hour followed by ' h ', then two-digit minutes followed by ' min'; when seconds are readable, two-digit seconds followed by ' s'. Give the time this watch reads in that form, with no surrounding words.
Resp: 12 h 09 min
